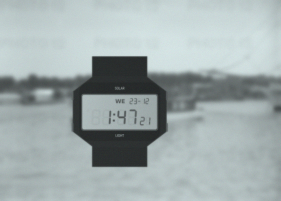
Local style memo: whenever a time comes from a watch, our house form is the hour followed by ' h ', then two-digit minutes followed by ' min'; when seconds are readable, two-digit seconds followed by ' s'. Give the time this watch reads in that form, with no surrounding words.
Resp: 1 h 47 min 21 s
